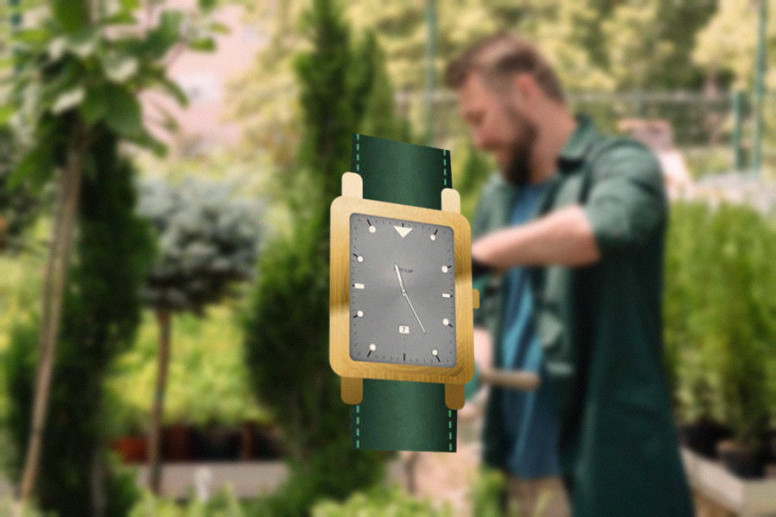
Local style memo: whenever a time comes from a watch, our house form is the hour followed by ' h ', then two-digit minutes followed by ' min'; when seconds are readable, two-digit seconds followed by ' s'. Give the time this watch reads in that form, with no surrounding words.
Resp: 11 h 25 min
